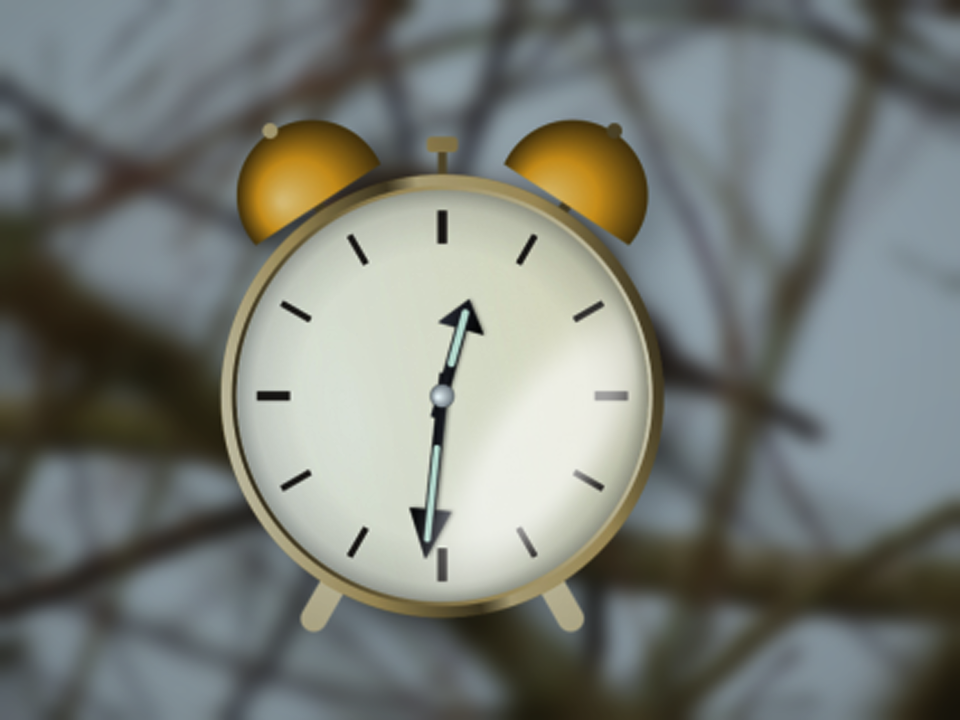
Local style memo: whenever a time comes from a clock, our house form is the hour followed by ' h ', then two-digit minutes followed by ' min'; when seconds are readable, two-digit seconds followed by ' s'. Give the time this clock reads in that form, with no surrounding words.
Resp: 12 h 31 min
